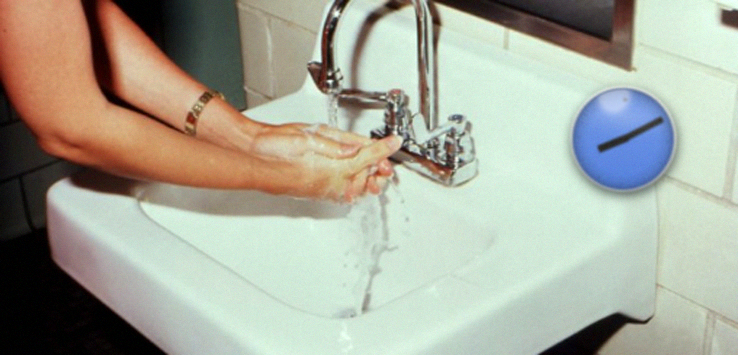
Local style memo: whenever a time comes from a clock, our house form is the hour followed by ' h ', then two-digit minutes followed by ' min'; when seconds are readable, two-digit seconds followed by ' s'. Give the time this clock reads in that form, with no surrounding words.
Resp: 8 h 10 min
